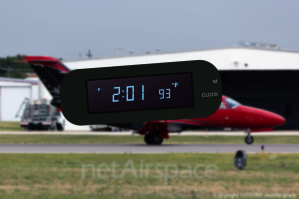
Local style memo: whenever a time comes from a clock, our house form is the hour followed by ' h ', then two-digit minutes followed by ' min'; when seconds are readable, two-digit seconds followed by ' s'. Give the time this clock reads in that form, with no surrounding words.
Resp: 2 h 01 min
